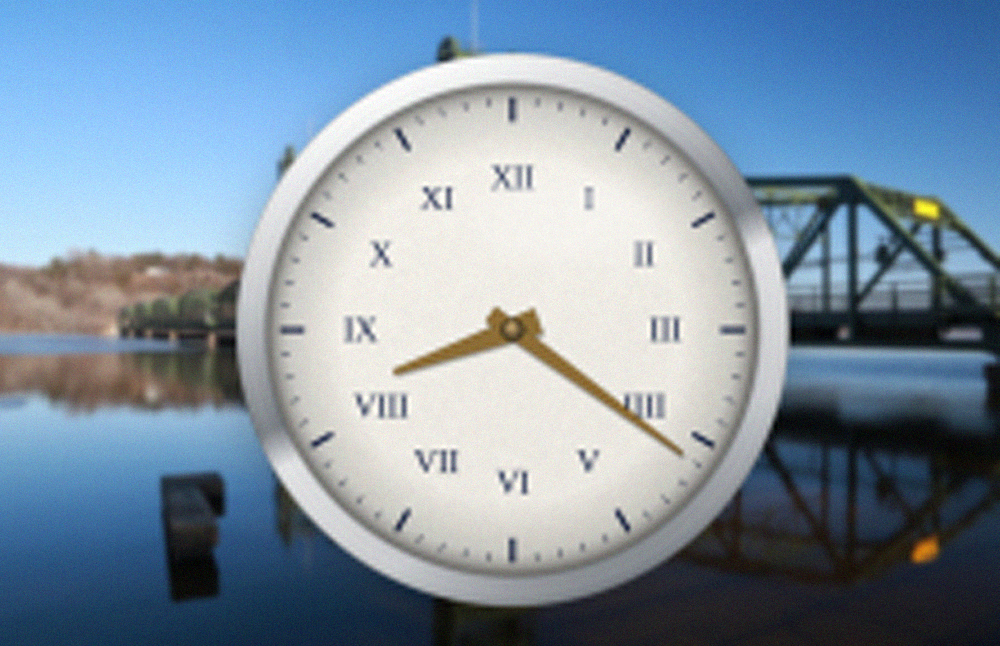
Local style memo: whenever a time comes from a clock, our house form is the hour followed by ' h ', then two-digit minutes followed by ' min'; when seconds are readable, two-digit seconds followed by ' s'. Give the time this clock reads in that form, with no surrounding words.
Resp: 8 h 21 min
